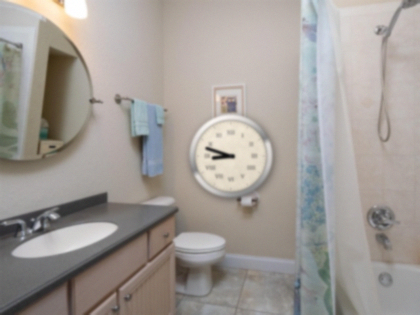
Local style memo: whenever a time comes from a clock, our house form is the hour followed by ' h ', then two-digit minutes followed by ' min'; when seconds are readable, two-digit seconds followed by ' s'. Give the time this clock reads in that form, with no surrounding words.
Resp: 8 h 48 min
